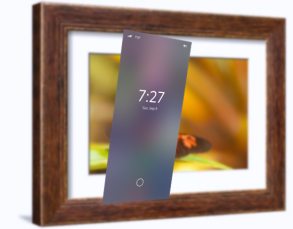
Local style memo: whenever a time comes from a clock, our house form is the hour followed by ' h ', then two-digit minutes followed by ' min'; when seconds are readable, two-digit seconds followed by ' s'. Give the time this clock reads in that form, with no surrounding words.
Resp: 7 h 27 min
